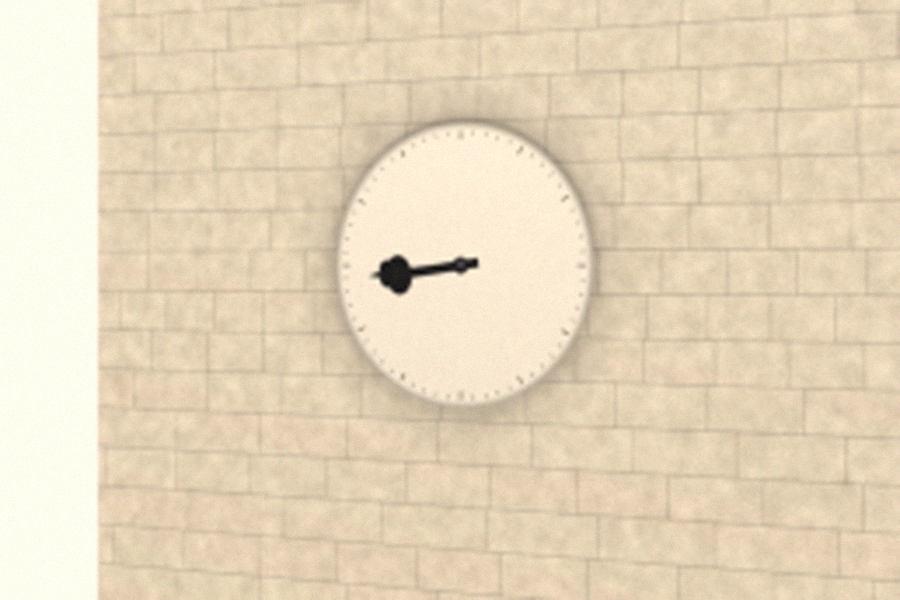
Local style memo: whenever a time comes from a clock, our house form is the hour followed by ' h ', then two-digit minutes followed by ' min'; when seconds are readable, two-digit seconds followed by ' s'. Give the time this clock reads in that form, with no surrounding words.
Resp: 8 h 44 min
